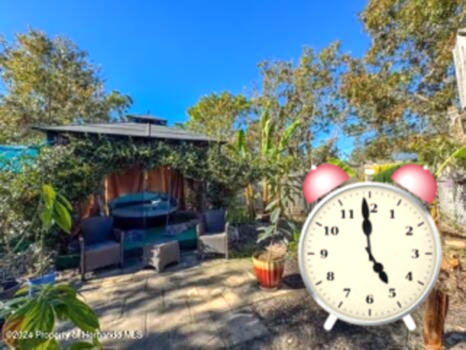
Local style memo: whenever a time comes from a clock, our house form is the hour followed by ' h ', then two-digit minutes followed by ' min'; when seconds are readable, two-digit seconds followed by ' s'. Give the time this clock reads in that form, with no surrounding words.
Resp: 4 h 59 min
